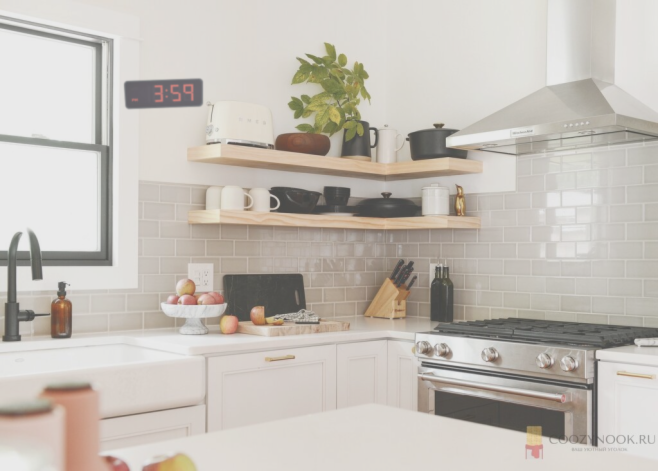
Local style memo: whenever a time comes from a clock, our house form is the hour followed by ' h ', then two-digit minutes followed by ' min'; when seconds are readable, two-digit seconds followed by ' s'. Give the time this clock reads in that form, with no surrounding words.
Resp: 3 h 59 min
